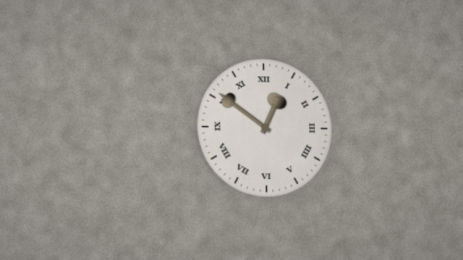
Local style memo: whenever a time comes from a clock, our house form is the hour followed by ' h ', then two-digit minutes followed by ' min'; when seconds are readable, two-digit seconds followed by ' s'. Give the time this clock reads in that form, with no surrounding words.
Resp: 12 h 51 min
